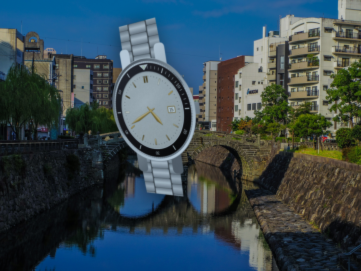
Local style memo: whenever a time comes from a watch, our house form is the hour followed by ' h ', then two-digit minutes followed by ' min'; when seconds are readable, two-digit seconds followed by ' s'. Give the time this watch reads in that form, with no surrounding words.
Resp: 4 h 41 min
